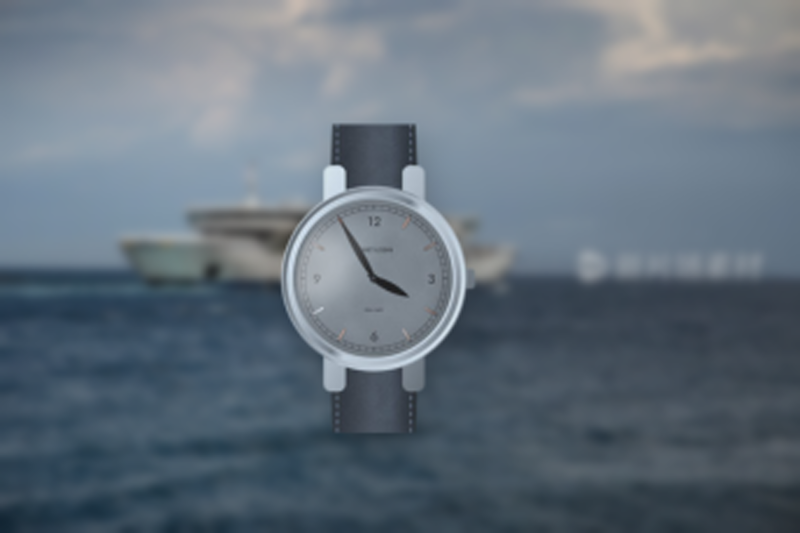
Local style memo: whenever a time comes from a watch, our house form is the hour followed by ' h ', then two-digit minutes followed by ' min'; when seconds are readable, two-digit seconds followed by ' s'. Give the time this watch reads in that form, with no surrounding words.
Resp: 3 h 55 min
